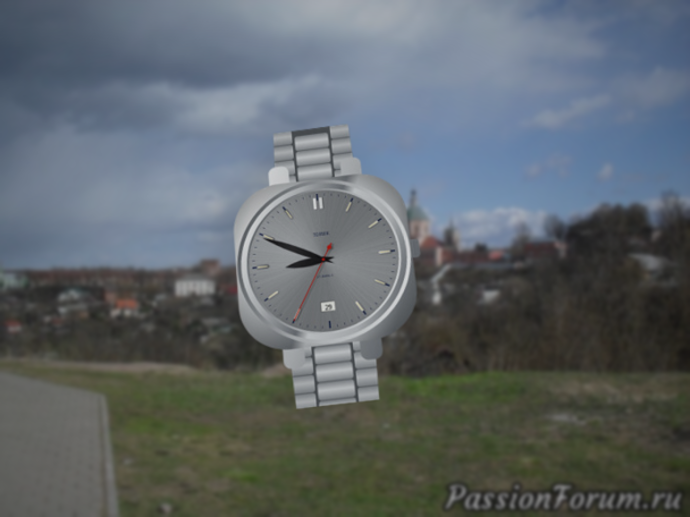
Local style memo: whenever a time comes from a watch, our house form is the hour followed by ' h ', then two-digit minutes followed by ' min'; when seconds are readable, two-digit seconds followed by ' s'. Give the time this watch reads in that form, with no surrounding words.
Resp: 8 h 49 min 35 s
